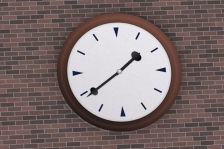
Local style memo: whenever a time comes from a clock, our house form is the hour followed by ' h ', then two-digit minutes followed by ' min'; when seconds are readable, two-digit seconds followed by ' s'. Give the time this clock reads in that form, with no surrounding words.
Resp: 1 h 39 min
